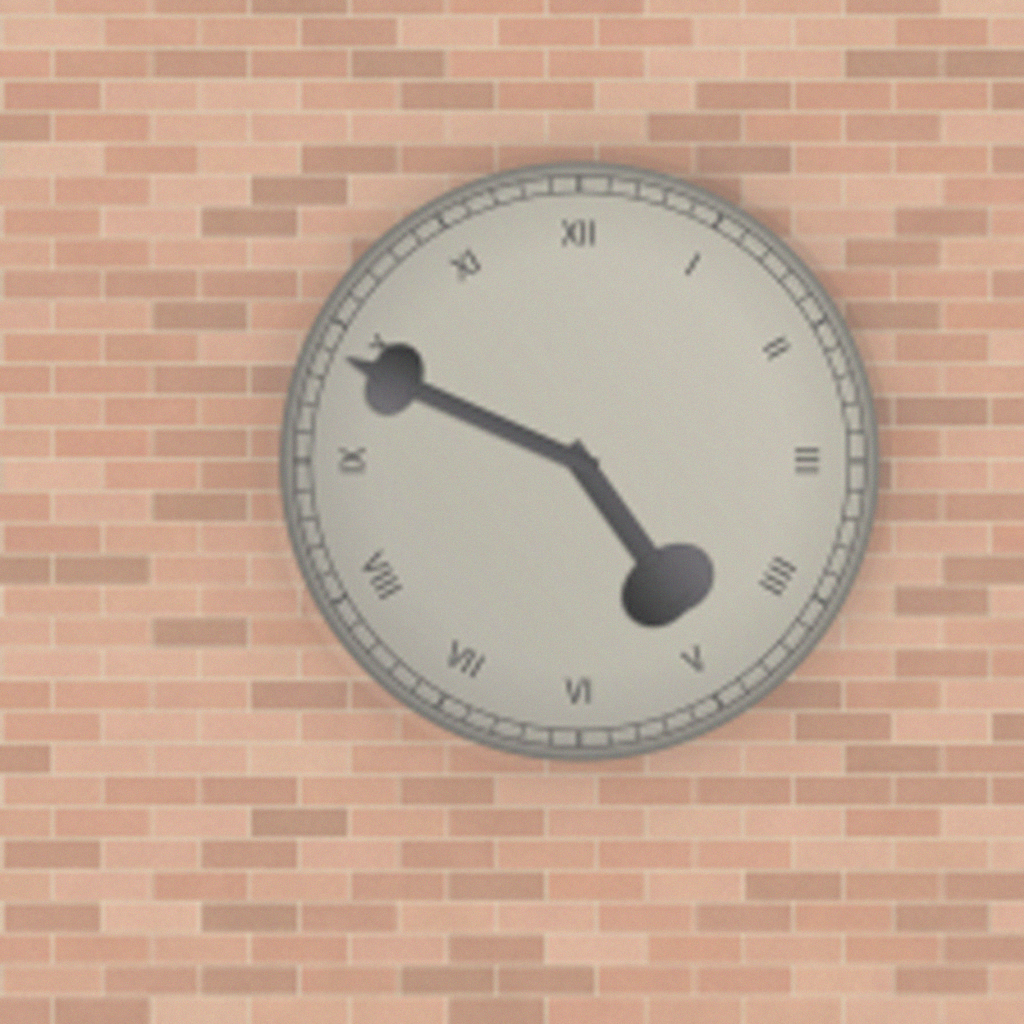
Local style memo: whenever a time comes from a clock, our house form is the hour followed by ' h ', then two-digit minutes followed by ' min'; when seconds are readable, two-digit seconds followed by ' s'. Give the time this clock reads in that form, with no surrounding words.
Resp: 4 h 49 min
